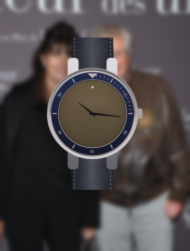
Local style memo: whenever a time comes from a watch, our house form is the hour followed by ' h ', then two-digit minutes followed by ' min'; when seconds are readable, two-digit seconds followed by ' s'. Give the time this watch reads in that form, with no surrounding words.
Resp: 10 h 16 min
